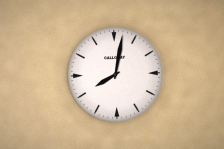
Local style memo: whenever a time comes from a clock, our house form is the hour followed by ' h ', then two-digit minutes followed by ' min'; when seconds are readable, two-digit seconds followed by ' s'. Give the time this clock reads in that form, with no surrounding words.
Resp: 8 h 02 min
